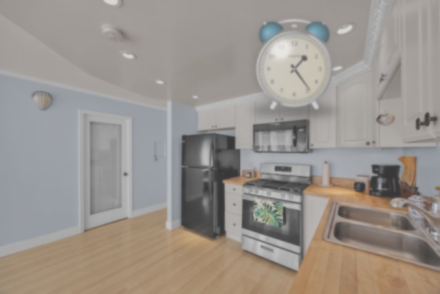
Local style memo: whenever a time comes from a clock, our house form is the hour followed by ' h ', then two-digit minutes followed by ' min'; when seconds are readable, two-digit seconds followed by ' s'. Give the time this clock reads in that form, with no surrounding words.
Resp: 1 h 24 min
